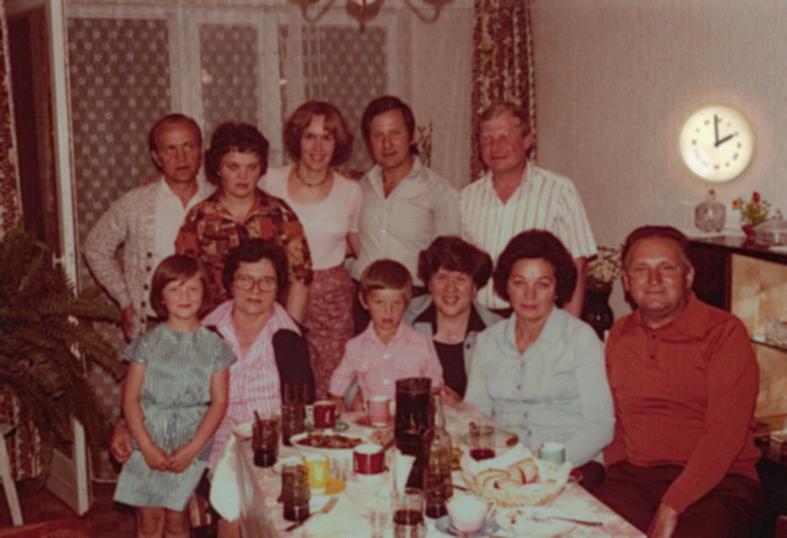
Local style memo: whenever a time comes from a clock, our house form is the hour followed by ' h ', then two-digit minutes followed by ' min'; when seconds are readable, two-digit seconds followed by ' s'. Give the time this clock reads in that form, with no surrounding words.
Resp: 1 h 59 min
